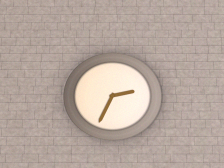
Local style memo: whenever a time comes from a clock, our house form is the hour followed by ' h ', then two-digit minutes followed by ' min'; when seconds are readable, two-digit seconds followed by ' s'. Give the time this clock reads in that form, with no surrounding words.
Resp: 2 h 34 min
